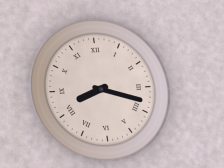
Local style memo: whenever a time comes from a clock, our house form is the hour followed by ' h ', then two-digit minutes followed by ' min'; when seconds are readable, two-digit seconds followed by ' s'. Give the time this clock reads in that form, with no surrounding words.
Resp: 8 h 18 min
